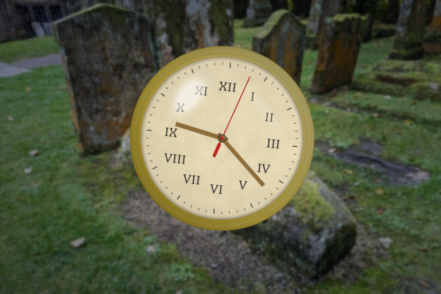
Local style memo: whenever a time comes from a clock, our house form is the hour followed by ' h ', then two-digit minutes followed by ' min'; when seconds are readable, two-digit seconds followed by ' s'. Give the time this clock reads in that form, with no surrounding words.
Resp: 9 h 22 min 03 s
